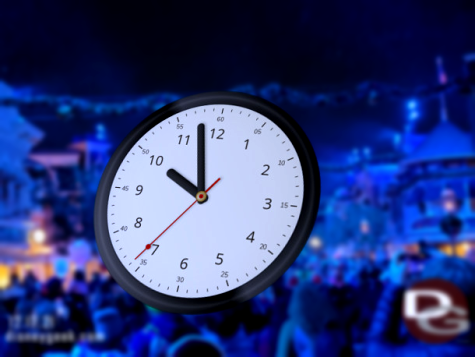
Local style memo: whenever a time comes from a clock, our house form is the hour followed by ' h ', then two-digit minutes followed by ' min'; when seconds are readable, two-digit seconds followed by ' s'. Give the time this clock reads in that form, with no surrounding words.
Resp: 9 h 57 min 36 s
